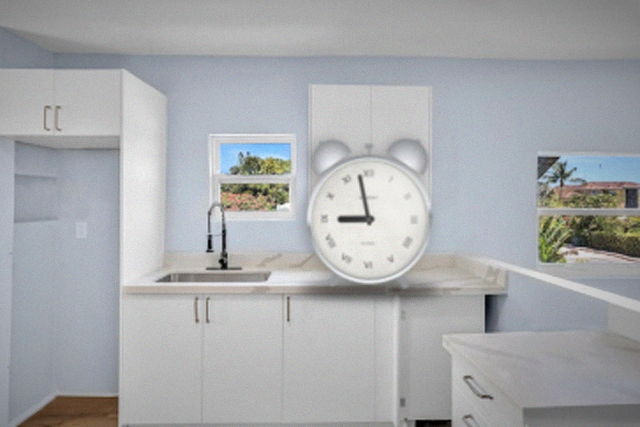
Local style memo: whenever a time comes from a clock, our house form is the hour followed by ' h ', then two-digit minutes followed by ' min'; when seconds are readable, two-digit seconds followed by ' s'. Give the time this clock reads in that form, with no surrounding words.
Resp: 8 h 58 min
